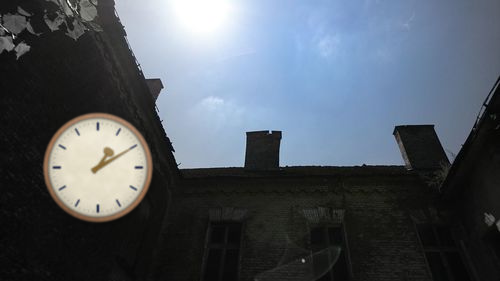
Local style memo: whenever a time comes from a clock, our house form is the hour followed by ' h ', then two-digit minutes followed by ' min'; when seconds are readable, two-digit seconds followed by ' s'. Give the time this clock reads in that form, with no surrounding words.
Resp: 1 h 10 min
